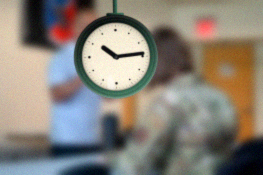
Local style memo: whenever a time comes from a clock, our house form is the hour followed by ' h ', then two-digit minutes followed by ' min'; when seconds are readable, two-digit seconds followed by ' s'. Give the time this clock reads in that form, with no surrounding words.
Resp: 10 h 14 min
